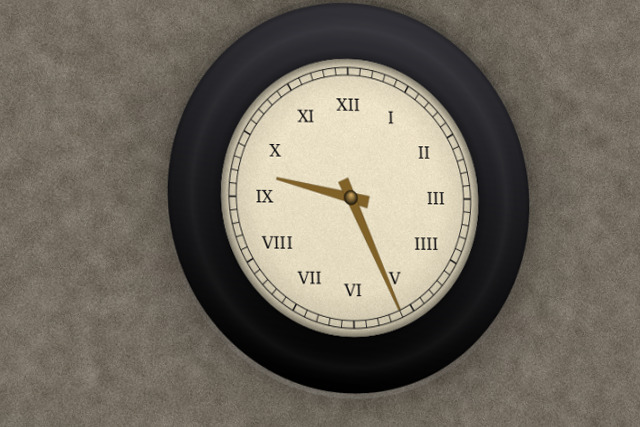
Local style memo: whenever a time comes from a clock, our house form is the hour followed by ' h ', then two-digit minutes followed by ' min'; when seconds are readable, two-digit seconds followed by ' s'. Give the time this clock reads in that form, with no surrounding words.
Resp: 9 h 26 min
